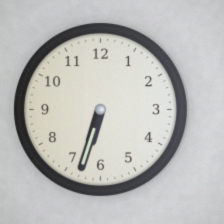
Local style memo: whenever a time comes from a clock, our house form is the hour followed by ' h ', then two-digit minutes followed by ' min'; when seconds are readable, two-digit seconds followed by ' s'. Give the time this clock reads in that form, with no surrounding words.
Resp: 6 h 33 min
